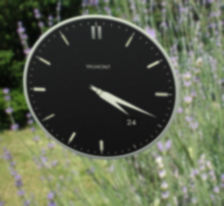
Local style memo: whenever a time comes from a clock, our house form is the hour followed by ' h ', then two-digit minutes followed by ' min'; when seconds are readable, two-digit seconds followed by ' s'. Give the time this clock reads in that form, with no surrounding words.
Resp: 4 h 19 min
